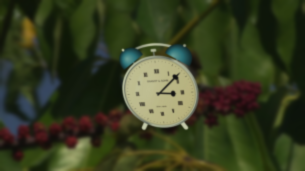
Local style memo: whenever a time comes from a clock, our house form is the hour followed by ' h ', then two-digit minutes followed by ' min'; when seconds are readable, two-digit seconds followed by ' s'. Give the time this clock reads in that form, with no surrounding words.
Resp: 3 h 08 min
